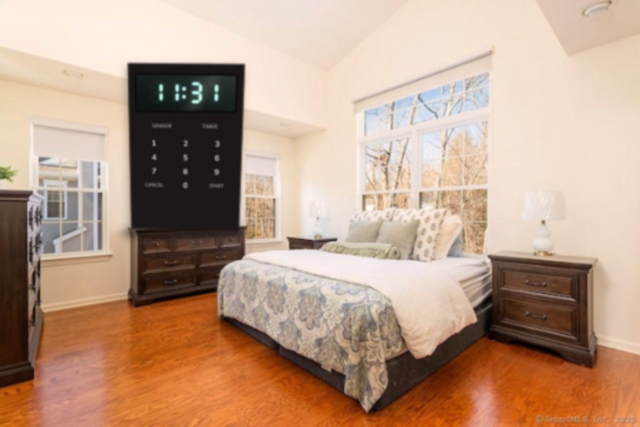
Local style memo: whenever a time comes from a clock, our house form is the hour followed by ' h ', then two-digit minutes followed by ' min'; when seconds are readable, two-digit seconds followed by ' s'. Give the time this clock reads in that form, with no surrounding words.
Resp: 11 h 31 min
